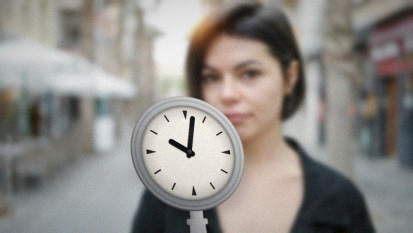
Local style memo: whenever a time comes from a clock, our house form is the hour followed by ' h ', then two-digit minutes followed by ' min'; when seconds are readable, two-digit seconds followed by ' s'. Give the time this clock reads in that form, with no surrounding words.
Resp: 10 h 02 min
